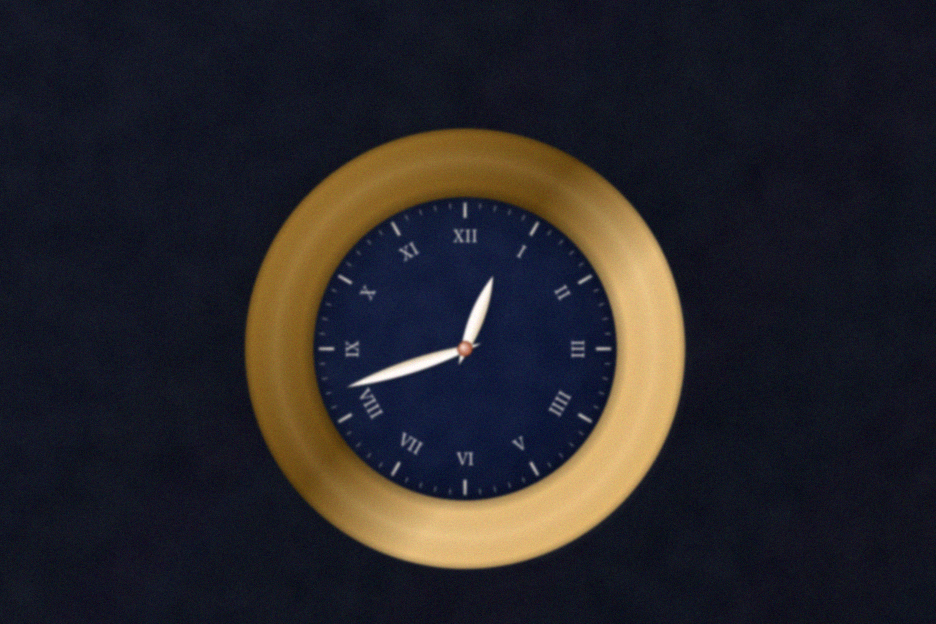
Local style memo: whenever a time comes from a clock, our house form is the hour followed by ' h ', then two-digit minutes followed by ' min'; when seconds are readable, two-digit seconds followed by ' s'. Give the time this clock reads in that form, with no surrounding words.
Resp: 12 h 42 min
